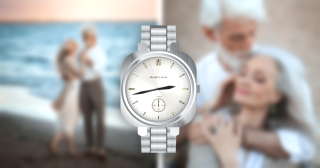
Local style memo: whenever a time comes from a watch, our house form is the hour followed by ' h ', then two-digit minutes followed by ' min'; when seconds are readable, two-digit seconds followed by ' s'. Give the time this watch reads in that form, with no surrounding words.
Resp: 2 h 43 min
